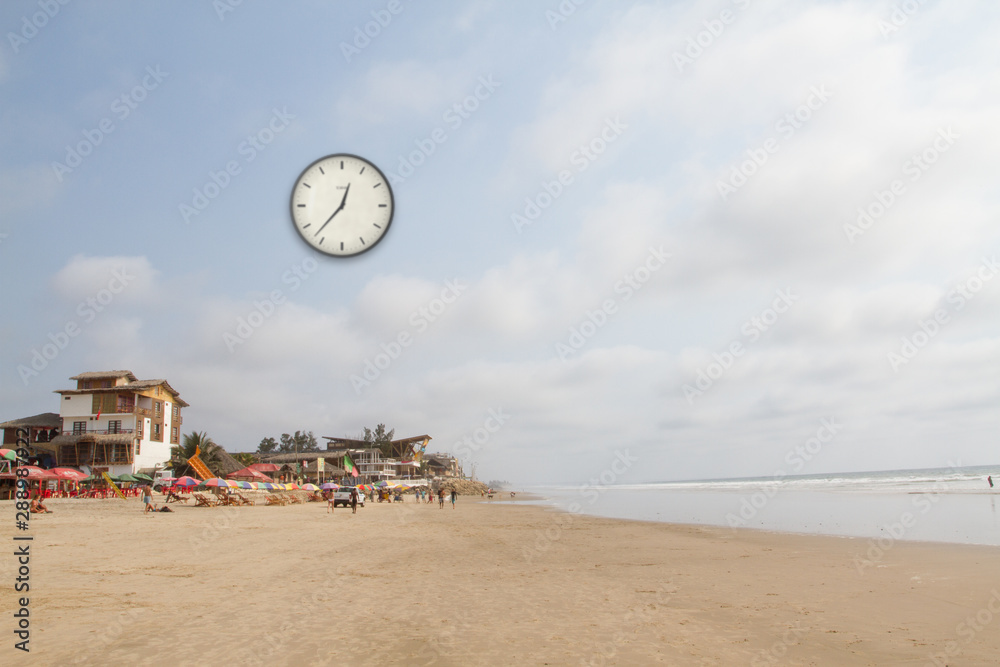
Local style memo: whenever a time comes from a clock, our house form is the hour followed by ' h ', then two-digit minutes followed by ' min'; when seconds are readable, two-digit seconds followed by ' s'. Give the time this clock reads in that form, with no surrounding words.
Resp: 12 h 37 min
